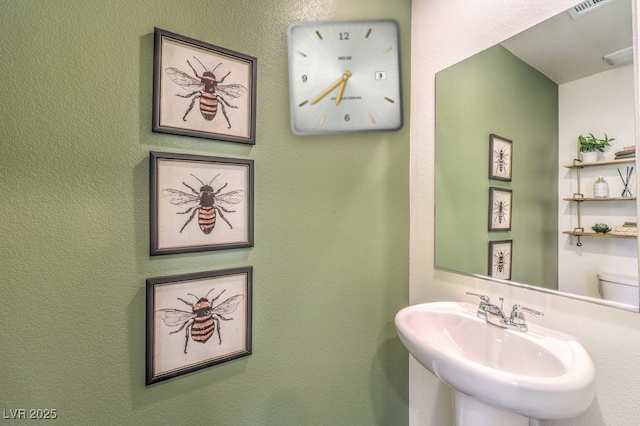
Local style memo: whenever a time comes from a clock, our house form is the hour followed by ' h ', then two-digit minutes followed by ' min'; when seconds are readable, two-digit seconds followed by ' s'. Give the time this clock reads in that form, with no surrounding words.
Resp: 6 h 39 min
